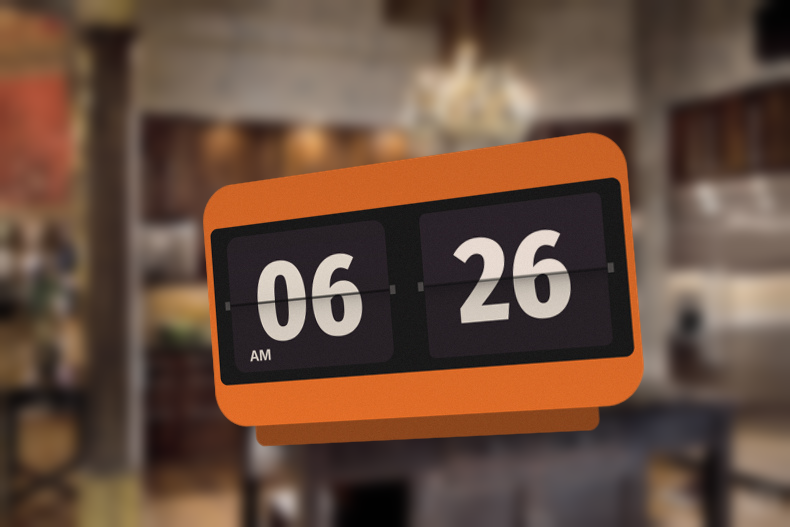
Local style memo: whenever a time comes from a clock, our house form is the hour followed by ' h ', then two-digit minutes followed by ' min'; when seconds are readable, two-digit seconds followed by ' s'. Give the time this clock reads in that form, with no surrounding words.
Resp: 6 h 26 min
